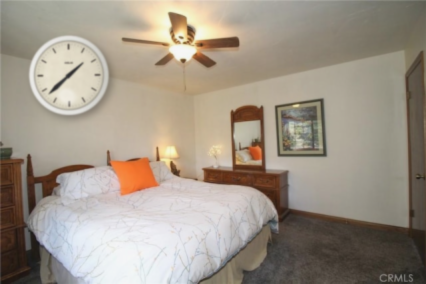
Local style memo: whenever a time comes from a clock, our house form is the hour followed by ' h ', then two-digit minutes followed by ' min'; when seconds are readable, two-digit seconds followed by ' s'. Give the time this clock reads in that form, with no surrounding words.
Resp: 1 h 38 min
